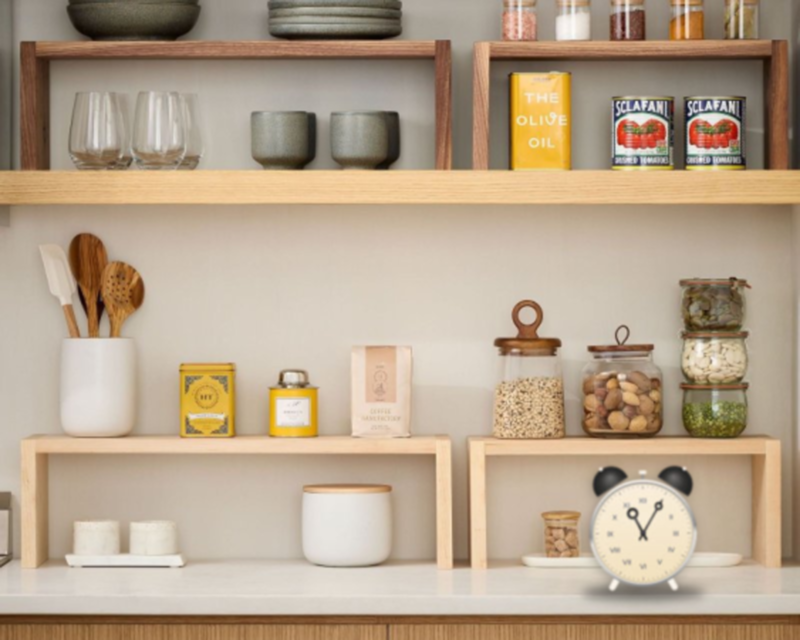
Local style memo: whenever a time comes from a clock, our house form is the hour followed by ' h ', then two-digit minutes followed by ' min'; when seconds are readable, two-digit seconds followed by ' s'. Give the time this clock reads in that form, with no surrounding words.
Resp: 11 h 05 min
